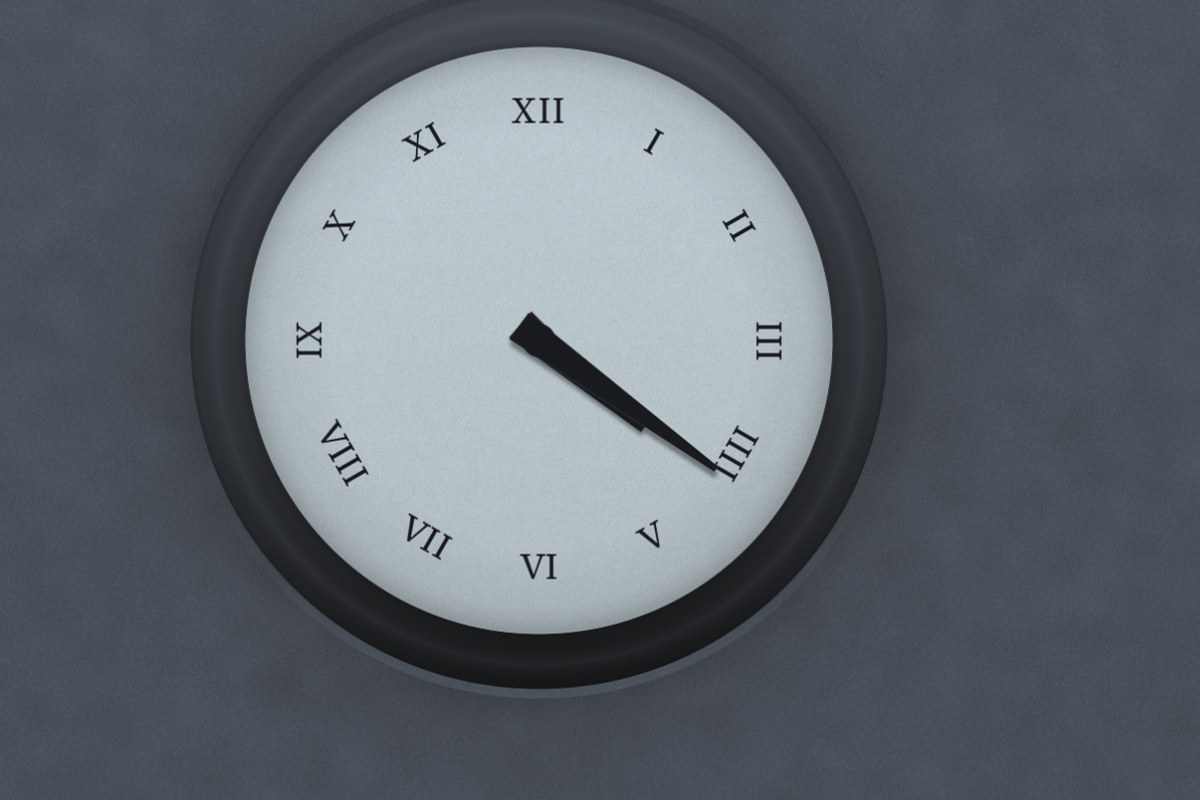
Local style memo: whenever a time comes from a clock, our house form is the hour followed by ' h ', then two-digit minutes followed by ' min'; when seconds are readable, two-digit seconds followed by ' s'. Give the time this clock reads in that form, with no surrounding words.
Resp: 4 h 21 min
